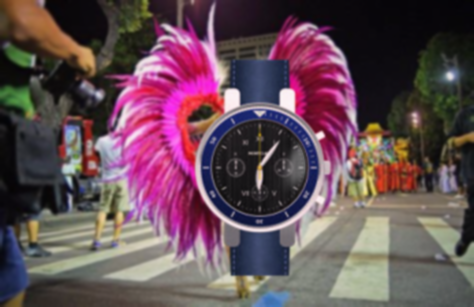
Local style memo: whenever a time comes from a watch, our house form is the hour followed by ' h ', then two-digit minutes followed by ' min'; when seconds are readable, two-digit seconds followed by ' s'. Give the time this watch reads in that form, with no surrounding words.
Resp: 6 h 06 min
